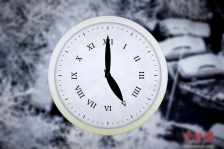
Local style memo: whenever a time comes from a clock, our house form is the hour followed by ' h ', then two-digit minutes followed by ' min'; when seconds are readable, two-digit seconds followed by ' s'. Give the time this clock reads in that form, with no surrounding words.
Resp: 5 h 00 min
